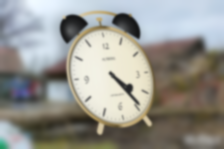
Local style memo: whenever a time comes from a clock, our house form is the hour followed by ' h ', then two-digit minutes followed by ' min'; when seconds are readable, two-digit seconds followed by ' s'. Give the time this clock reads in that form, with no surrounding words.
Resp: 4 h 24 min
